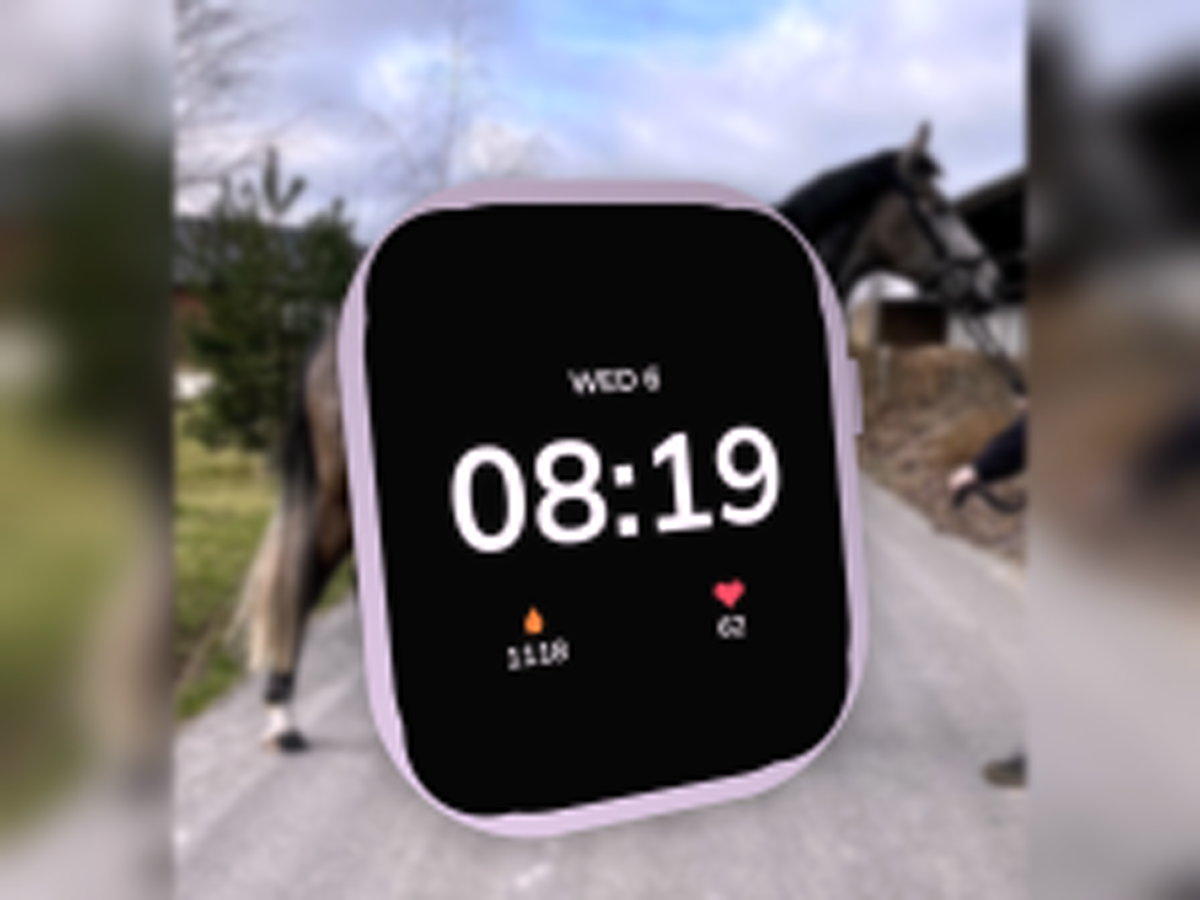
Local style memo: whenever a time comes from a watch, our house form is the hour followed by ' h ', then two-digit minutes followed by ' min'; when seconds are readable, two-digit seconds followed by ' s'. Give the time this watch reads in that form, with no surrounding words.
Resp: 8 h 19 min
